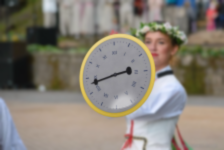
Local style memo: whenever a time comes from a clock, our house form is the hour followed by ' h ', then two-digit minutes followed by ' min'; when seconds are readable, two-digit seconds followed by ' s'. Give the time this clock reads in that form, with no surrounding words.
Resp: 2 h 43 min
